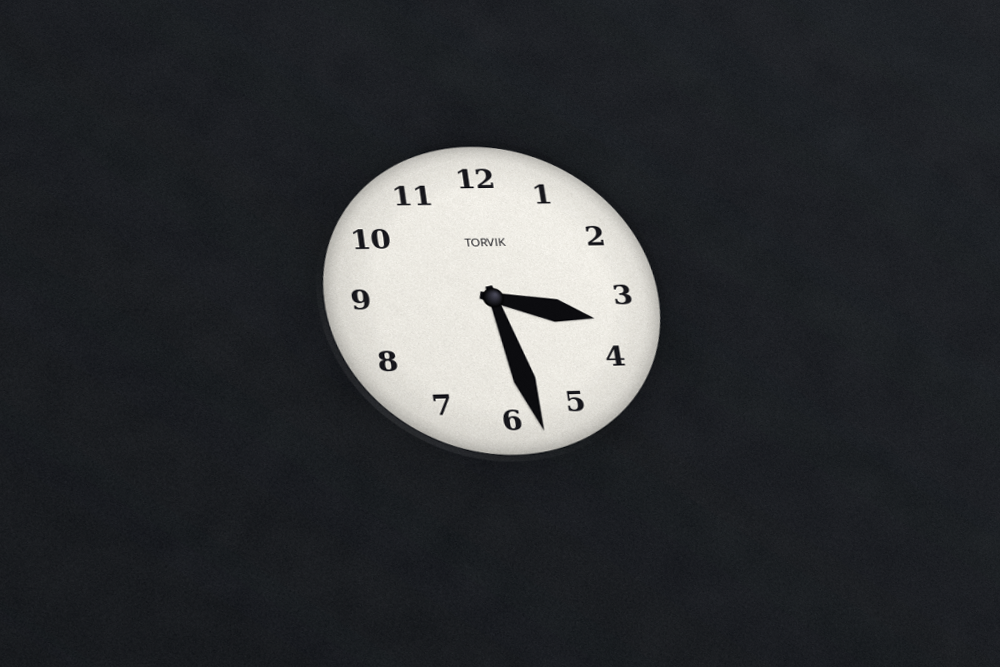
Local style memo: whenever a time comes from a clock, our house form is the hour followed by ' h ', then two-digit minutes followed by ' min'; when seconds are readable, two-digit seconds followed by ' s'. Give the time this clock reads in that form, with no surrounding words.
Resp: 3 h 28 min
